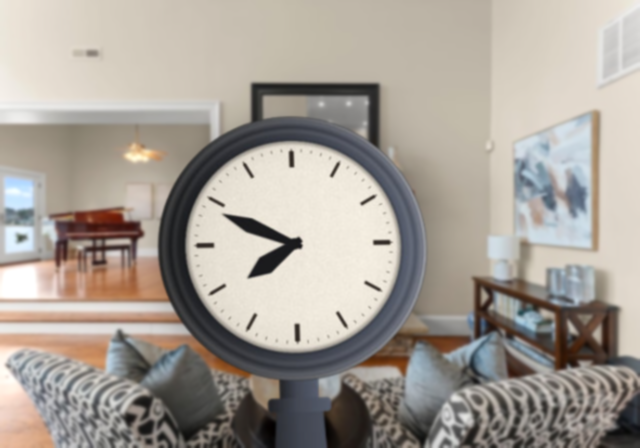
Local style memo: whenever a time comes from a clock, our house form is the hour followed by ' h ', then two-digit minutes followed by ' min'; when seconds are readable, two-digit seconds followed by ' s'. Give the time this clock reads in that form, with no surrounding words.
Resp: 7 h 49 min
